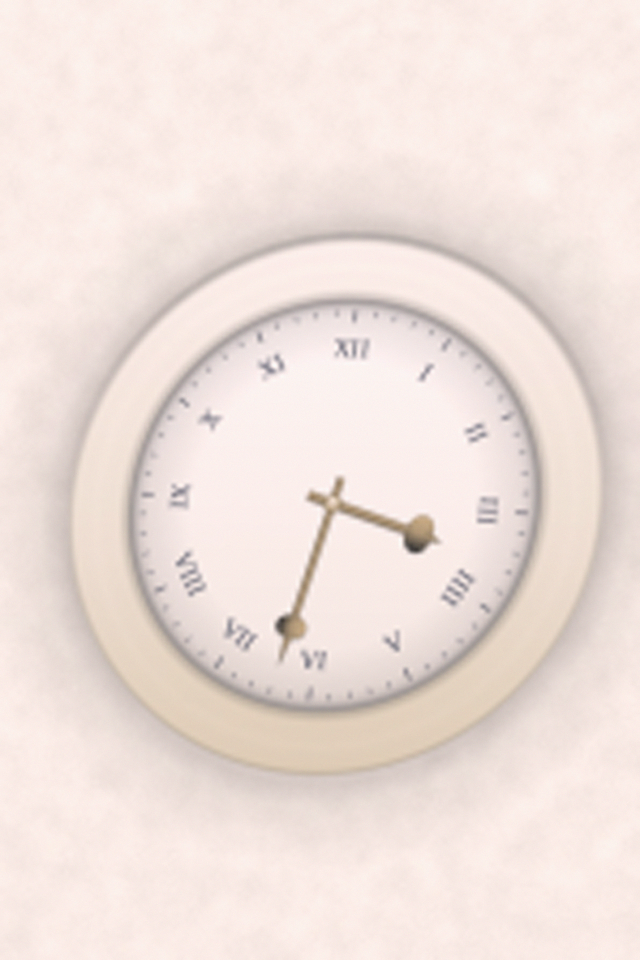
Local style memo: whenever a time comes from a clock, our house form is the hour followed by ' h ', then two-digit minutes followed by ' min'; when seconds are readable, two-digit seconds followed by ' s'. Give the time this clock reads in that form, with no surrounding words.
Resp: 3 h 32 min
